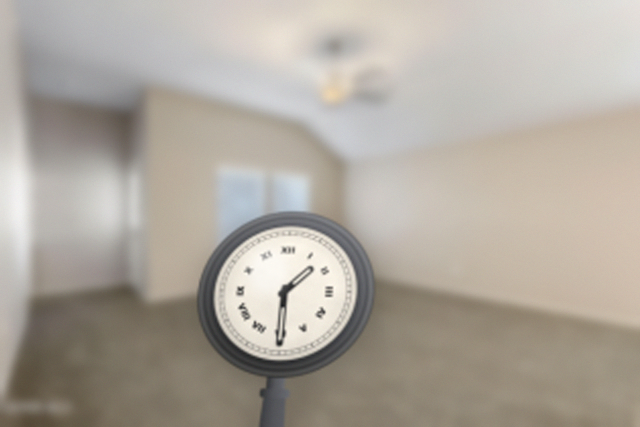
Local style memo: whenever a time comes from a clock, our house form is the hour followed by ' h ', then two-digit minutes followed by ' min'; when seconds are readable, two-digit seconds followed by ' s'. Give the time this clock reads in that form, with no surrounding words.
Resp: 1 h 30 min
